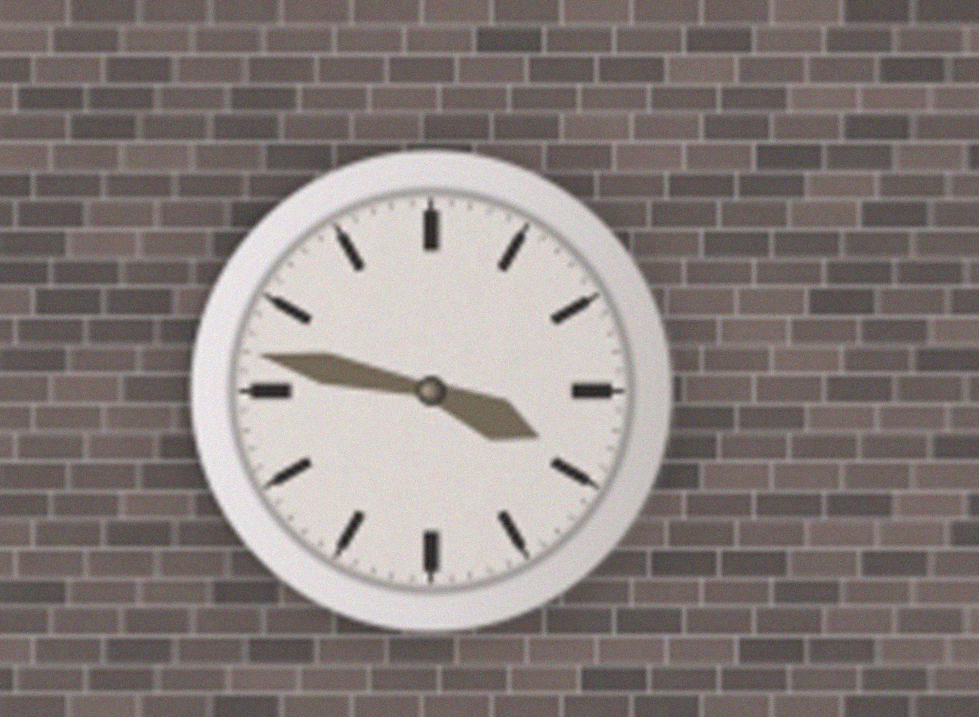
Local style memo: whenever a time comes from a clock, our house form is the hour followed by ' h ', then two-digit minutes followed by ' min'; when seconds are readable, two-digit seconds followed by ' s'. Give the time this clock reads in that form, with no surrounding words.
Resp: 3 h 47 min
